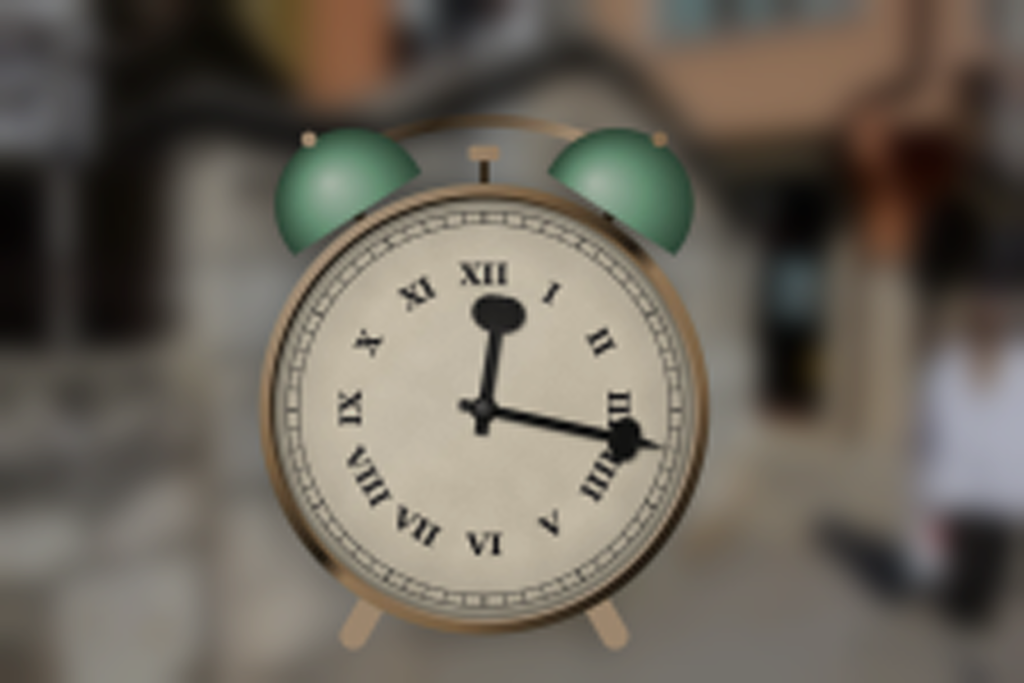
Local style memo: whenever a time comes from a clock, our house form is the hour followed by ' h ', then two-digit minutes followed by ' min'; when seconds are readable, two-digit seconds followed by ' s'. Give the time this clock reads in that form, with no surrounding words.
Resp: 12 h 17 min
